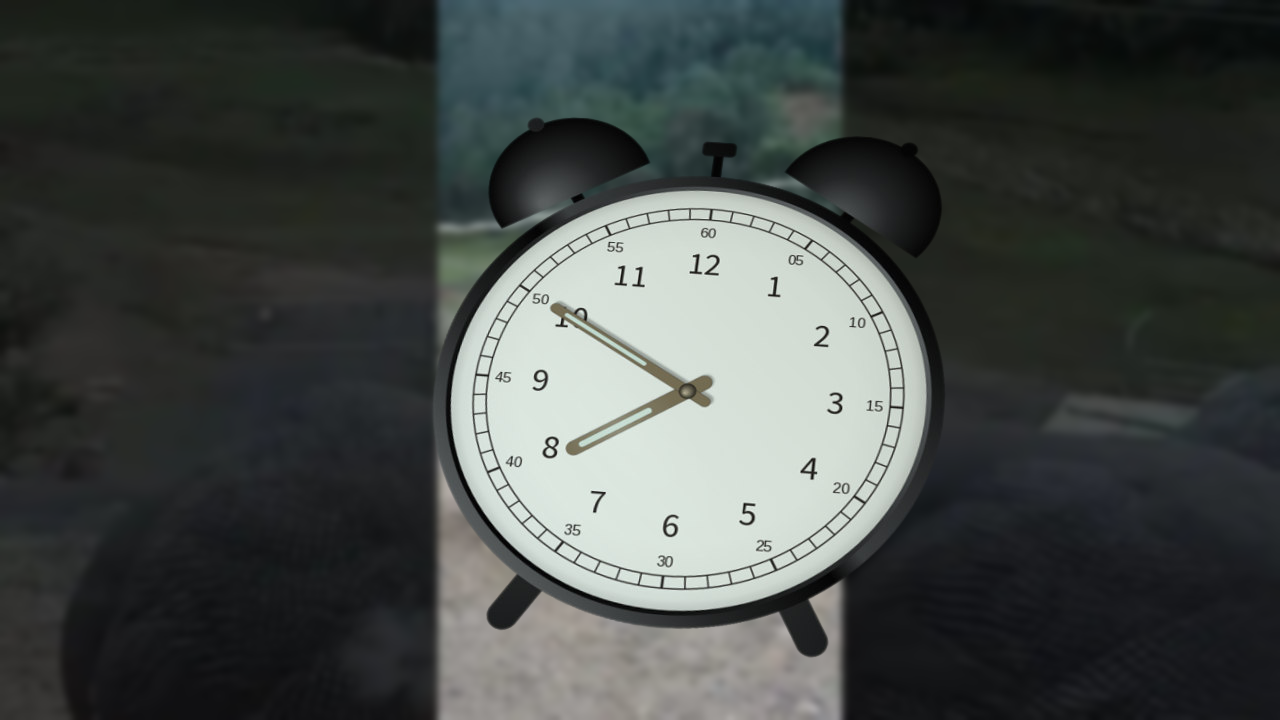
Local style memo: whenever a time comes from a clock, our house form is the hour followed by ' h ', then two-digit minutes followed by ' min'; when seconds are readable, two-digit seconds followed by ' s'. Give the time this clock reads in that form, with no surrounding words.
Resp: 7 h 50 min
